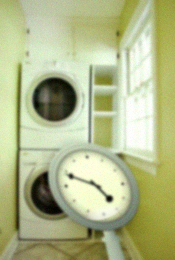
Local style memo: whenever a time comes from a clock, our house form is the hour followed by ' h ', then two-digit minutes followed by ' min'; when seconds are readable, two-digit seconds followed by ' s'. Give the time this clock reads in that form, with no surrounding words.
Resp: 4 h 49 min
